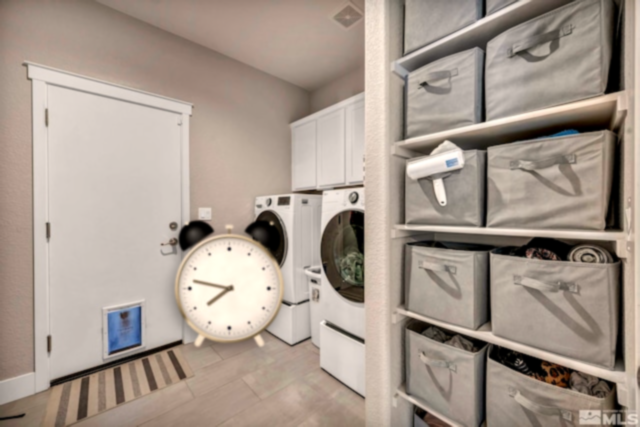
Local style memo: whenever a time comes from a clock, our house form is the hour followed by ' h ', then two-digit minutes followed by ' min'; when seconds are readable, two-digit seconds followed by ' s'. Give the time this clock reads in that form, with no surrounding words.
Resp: 7 h 47 min
